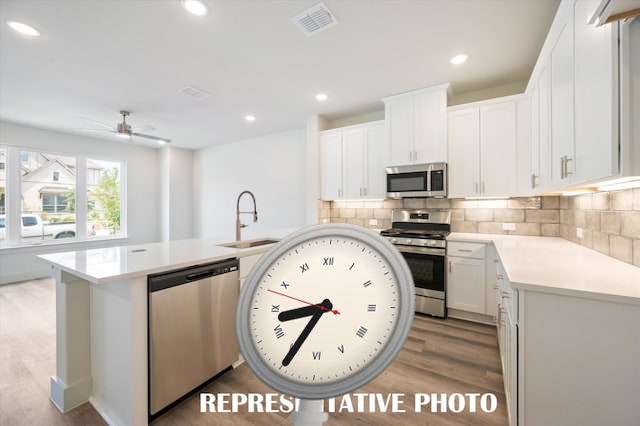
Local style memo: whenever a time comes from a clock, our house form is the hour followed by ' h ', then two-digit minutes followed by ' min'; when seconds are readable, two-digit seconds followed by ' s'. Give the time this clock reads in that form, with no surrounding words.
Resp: 8 h 34 min 48 s
